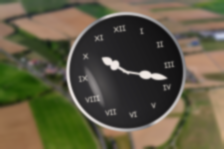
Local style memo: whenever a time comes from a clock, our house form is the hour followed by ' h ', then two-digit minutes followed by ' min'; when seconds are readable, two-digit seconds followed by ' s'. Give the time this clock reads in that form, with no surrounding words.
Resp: 10 h 18 min
